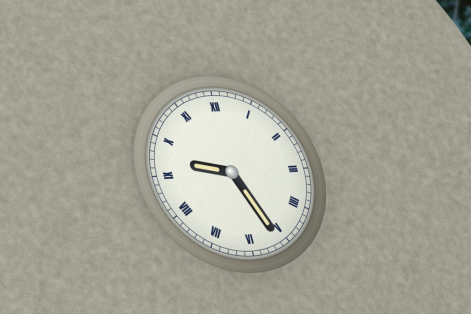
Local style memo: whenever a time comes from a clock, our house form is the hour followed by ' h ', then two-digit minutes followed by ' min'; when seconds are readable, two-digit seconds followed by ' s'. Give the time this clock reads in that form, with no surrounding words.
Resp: 9 h 26 min
